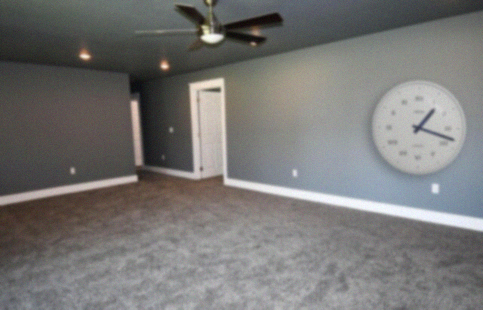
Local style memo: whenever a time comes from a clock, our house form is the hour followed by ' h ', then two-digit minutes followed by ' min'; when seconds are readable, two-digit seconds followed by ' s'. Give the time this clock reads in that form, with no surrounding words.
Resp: 1 h 18 min
